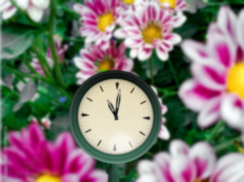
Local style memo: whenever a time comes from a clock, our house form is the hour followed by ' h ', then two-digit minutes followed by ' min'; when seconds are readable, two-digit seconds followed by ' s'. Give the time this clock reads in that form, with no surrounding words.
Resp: 11 h 01 min
